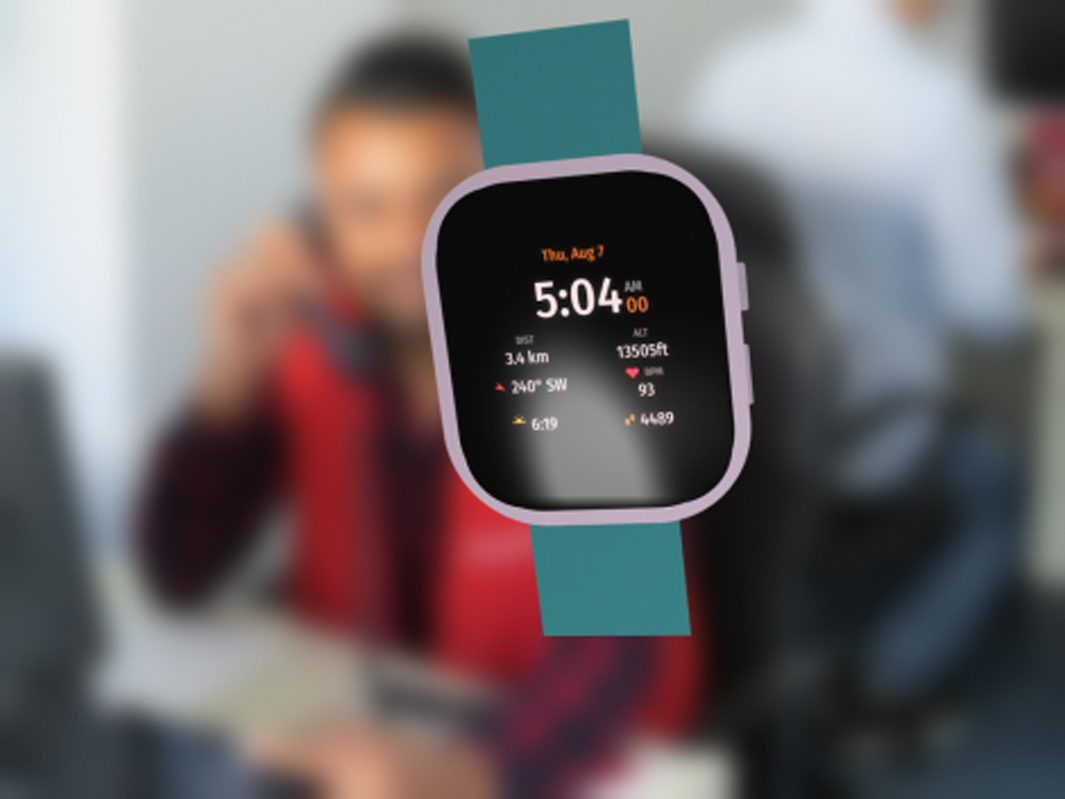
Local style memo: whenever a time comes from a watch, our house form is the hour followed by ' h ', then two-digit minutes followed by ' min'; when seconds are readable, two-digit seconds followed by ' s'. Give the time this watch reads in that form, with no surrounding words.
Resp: 5 h 04 min 00 s
